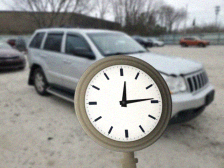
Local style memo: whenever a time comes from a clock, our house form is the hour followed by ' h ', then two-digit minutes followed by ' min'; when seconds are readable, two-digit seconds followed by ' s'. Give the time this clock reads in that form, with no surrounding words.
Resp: 12 h 14 min
